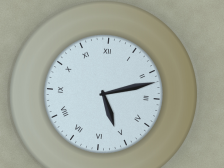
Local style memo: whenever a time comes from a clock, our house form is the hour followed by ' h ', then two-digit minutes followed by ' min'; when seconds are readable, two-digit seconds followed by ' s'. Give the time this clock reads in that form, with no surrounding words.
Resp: 5 h 12 min
